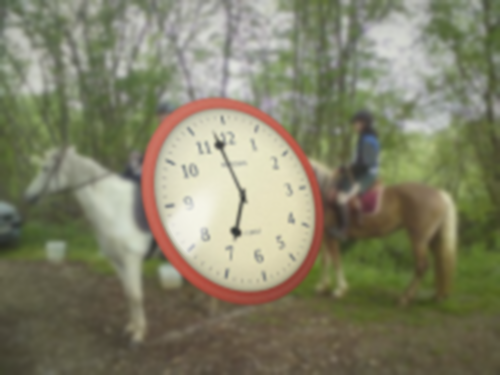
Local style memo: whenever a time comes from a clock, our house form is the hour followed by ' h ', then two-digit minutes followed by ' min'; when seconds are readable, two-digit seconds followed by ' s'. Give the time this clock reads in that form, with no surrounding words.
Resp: 6 h 58 min
